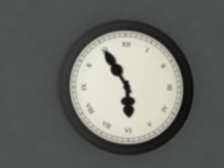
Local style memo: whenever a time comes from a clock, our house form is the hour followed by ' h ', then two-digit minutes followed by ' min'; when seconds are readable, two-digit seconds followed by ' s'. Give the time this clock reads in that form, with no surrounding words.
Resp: 5 h 55 min
